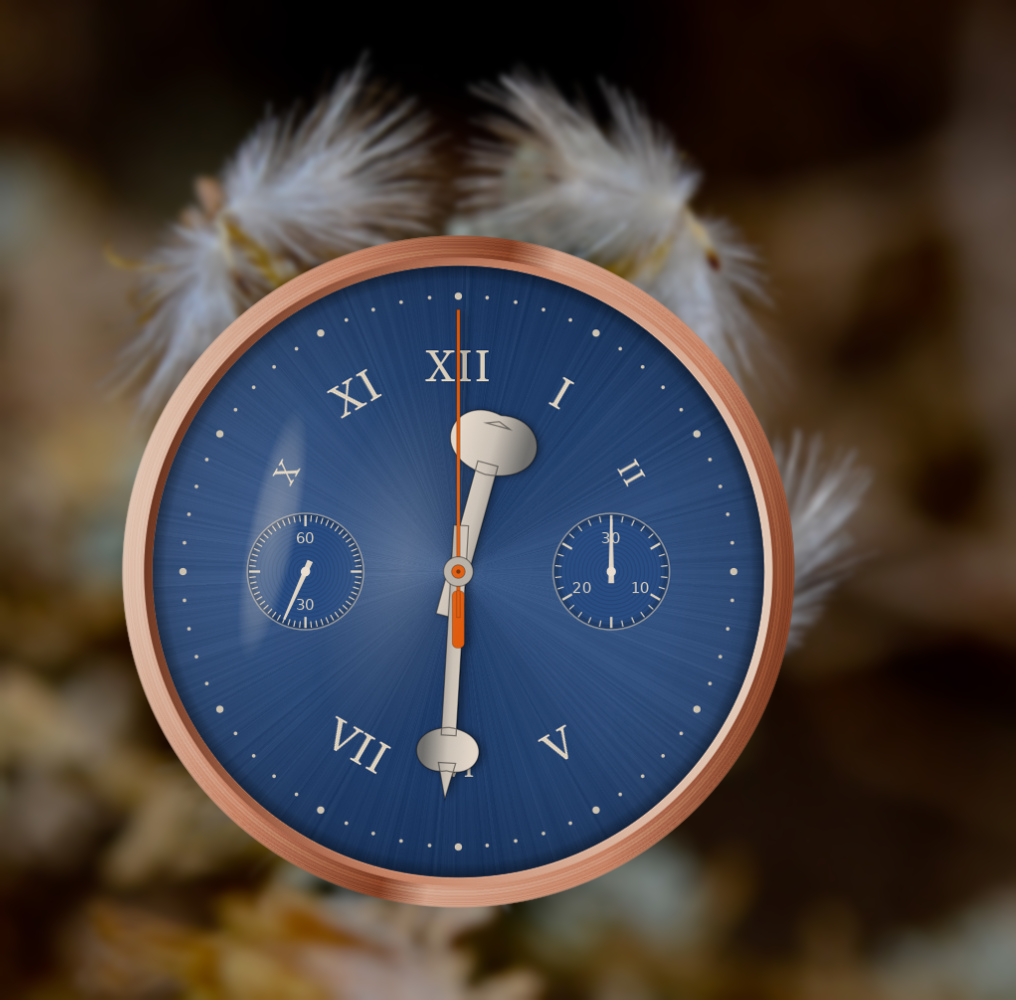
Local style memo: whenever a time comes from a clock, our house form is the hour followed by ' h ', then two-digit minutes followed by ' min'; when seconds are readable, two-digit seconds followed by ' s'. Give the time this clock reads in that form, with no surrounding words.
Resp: 12 h 30 min 34 s
